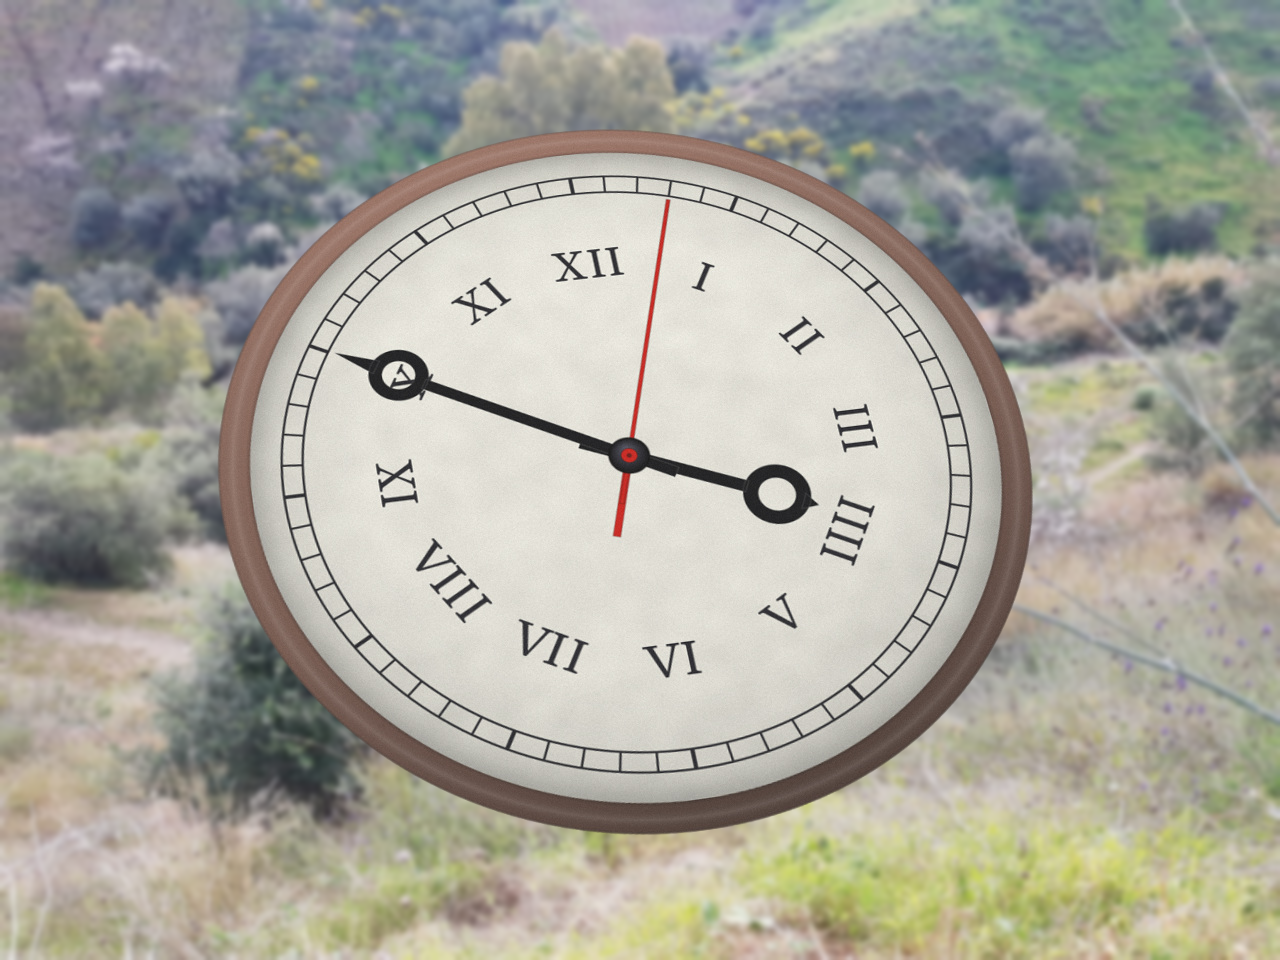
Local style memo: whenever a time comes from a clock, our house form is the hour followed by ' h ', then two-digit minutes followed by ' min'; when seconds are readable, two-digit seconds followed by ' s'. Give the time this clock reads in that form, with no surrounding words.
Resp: 3 h 50 min 03 s
